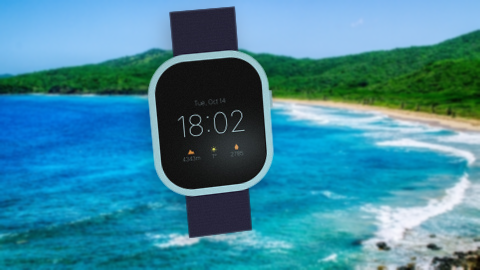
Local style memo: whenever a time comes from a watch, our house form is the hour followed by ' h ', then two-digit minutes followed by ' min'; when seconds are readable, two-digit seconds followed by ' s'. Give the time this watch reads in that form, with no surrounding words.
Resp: 18 h 02 min
